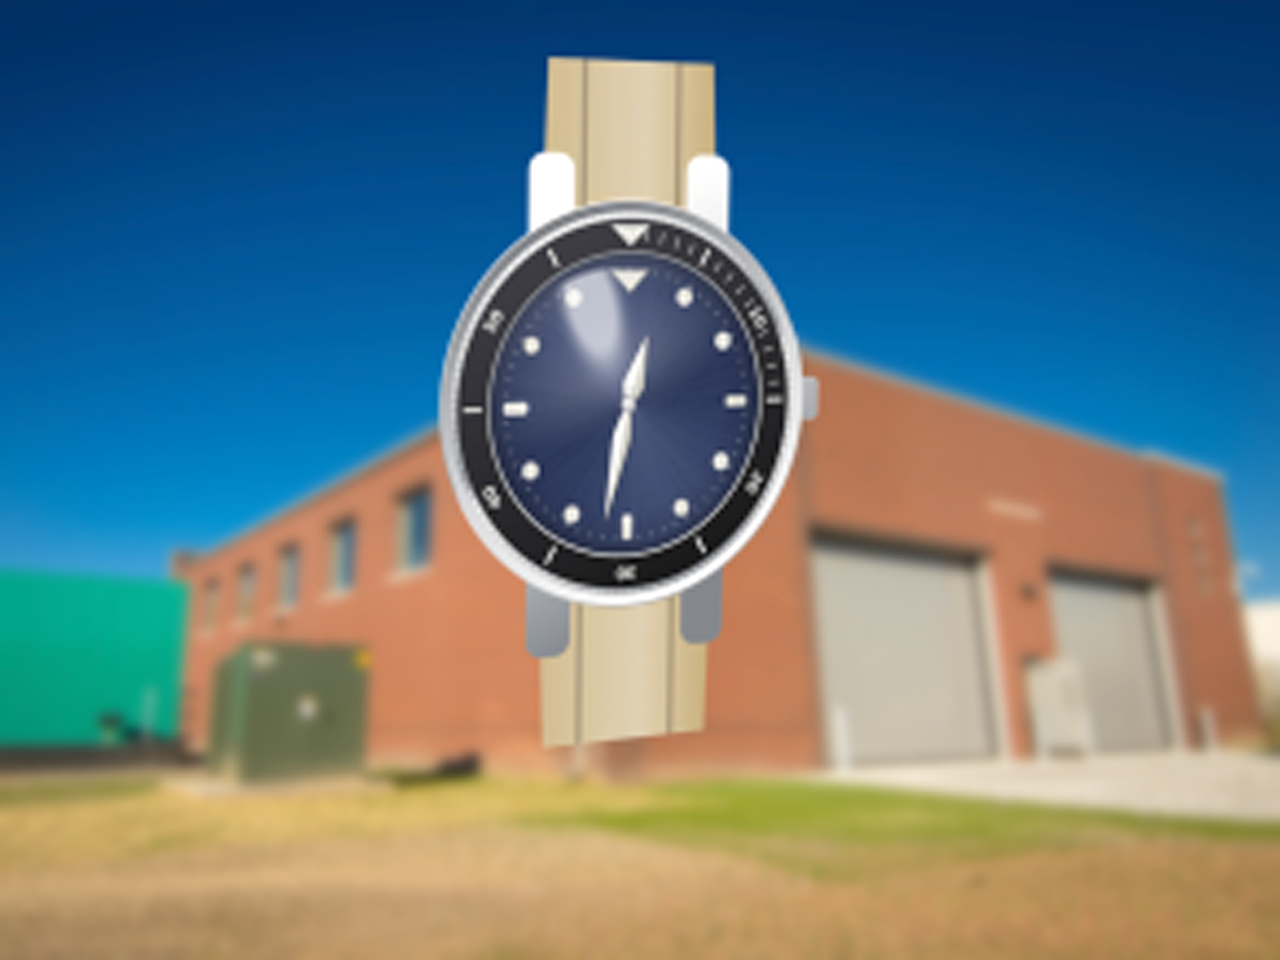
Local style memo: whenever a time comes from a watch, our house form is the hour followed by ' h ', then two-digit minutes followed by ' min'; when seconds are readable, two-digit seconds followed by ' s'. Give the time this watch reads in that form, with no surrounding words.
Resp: 12 h 32 min
